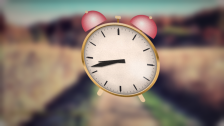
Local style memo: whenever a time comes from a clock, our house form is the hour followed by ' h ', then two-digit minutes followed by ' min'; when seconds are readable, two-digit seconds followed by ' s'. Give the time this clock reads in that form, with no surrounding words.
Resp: 8 h 42 min
